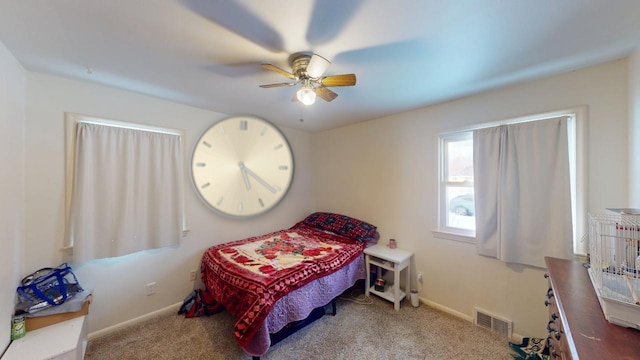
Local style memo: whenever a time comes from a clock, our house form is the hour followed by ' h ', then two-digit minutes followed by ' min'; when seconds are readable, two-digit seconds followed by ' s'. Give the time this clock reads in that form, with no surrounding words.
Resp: 5 h 21 min
